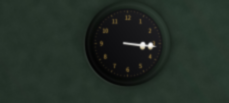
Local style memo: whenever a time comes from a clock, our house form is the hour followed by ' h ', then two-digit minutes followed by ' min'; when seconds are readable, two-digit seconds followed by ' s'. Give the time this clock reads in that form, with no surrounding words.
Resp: 3 h 16 min
